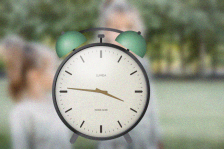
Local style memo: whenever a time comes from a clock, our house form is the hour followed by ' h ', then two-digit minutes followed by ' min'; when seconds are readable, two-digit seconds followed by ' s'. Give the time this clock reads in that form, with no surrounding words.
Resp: 3 h 46 min
